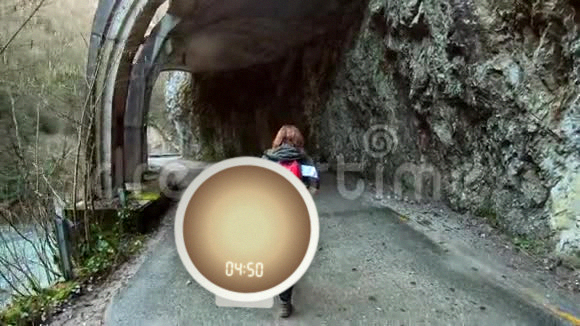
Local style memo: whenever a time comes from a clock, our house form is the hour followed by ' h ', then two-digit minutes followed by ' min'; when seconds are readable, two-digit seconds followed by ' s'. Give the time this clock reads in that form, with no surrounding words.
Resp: 4 h 50 min
